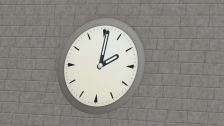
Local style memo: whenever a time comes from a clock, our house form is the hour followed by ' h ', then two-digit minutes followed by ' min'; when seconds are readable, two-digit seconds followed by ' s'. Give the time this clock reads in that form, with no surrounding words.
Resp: 2 h 01 min
